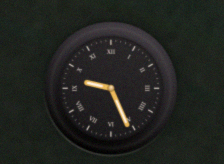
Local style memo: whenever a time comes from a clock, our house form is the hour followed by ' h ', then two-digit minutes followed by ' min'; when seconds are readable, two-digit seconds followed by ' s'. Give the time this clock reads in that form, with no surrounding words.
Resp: 9 h 26 min
